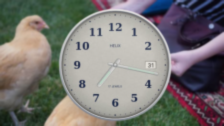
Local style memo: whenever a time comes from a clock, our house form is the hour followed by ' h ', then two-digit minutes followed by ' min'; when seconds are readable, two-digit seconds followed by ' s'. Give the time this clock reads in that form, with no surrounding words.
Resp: 7 h 17 min
